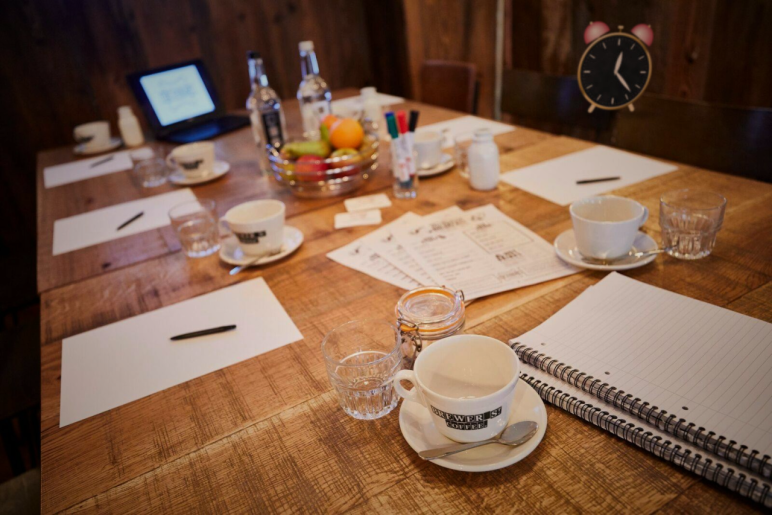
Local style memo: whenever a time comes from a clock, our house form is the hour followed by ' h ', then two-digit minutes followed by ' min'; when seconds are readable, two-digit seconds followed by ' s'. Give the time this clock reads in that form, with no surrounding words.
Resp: 12 h 23 min
